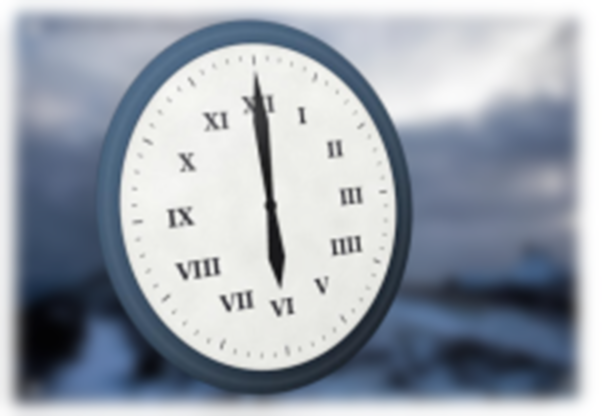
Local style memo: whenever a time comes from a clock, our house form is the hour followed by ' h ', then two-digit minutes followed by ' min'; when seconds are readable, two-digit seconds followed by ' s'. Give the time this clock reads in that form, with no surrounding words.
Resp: 6 h 00 min
